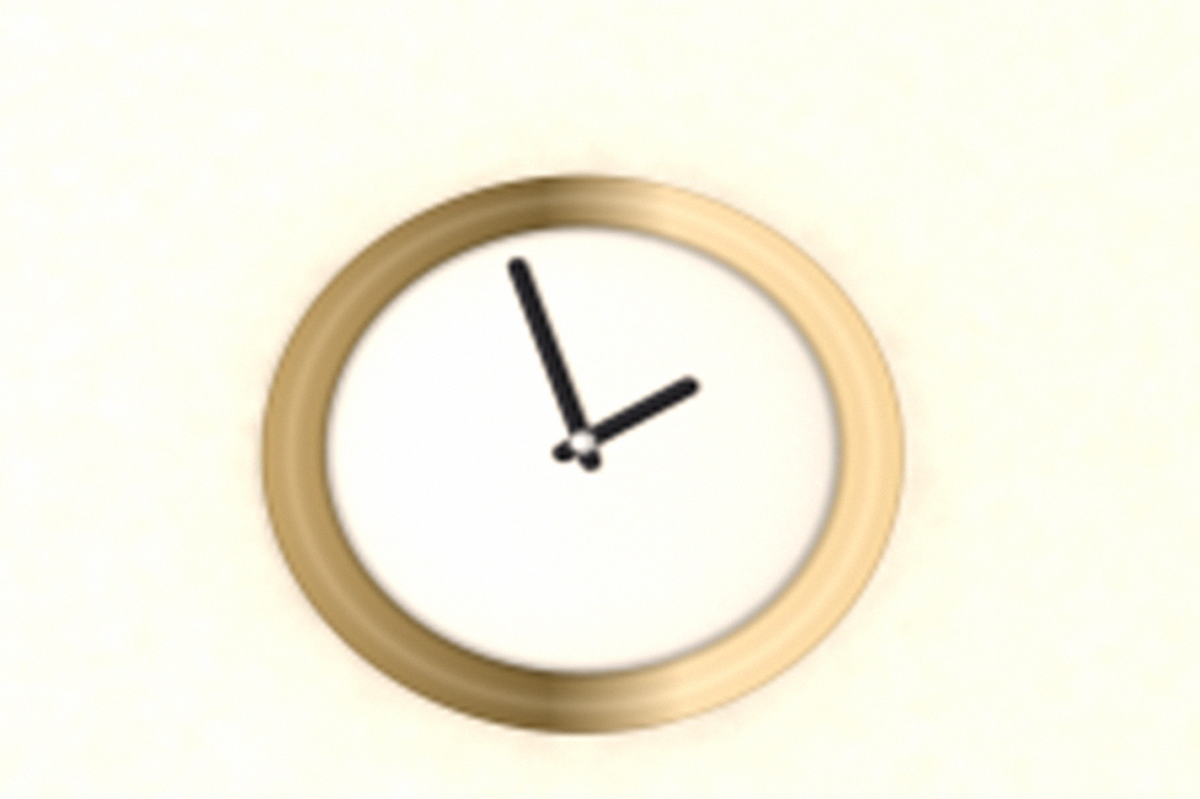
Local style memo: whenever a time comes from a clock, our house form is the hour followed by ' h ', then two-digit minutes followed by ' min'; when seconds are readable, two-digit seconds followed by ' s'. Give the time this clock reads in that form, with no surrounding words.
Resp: 1 h 57 min
